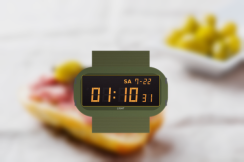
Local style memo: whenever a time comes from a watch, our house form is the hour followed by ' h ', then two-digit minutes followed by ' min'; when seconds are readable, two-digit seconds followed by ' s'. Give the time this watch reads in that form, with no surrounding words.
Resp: 1 h 10 min 31 s
